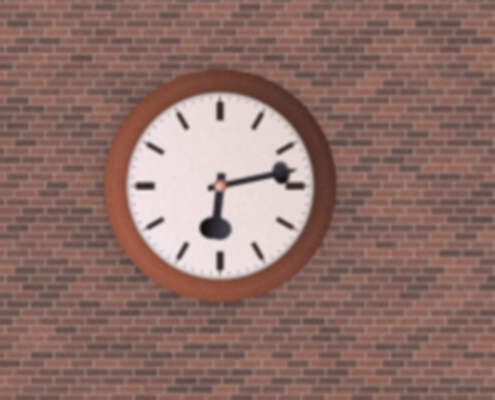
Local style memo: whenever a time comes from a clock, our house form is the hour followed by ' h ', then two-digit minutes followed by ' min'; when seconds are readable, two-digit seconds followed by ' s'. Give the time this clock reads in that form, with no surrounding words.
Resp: 6 h 13 min
